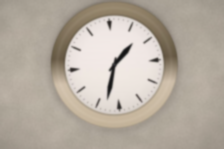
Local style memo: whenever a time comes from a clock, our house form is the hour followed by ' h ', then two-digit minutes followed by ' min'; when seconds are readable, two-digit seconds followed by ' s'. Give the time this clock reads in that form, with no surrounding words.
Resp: 1 h 33 min
